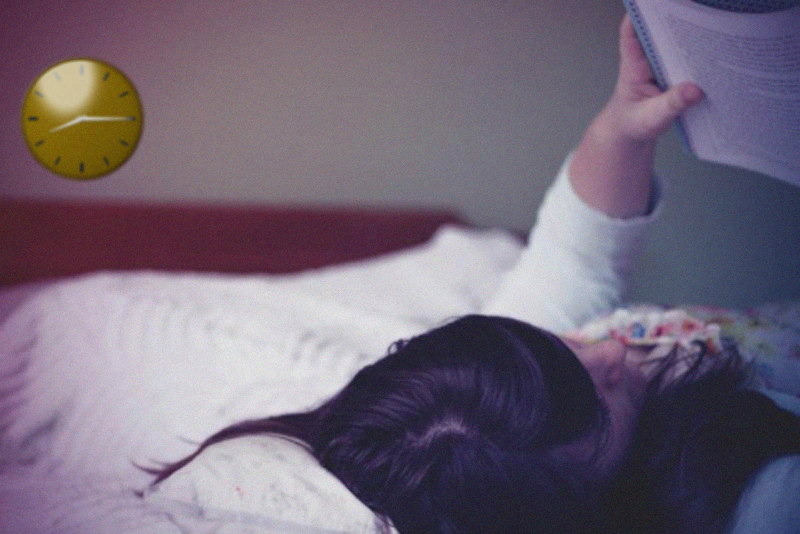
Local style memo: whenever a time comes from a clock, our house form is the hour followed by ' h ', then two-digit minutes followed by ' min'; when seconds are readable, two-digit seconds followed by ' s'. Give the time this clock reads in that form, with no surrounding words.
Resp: 8 h 15 min
